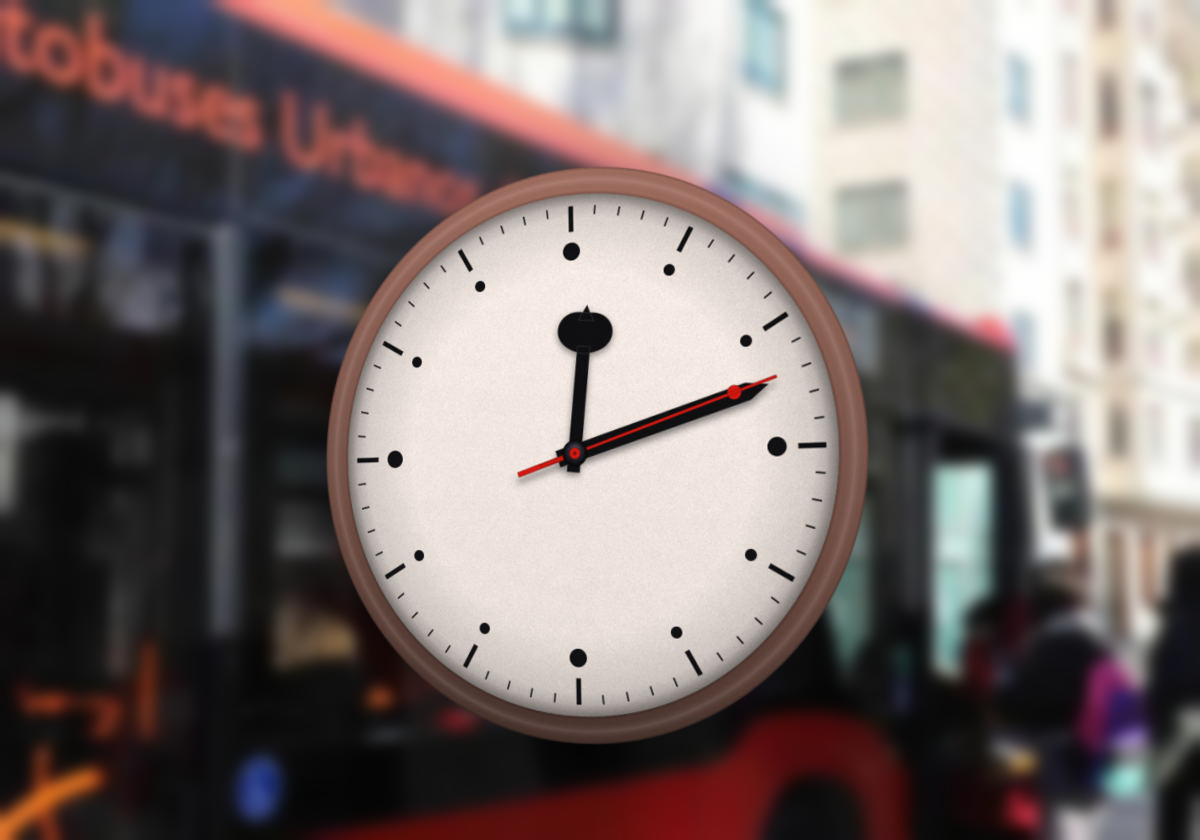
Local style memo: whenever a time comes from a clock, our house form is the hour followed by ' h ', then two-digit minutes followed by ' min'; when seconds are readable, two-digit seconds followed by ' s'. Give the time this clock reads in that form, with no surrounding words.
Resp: 12 h 12 min 12 s
